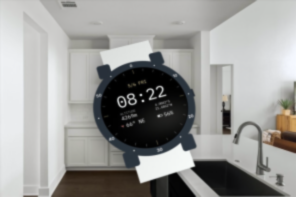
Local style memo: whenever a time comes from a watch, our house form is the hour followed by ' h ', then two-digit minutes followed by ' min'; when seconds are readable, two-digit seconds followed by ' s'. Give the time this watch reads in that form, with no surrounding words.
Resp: 8 h 22 min
